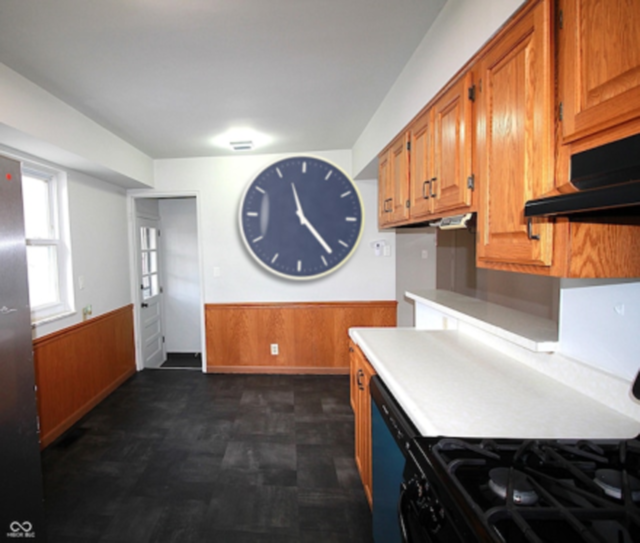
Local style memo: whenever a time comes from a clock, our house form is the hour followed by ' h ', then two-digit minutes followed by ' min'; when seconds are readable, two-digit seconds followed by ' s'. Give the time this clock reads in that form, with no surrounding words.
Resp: 11 h 23 min
